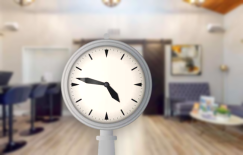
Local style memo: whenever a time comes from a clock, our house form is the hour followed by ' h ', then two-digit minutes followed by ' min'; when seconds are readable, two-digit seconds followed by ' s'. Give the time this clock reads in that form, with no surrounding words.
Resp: 4 h 47 min
